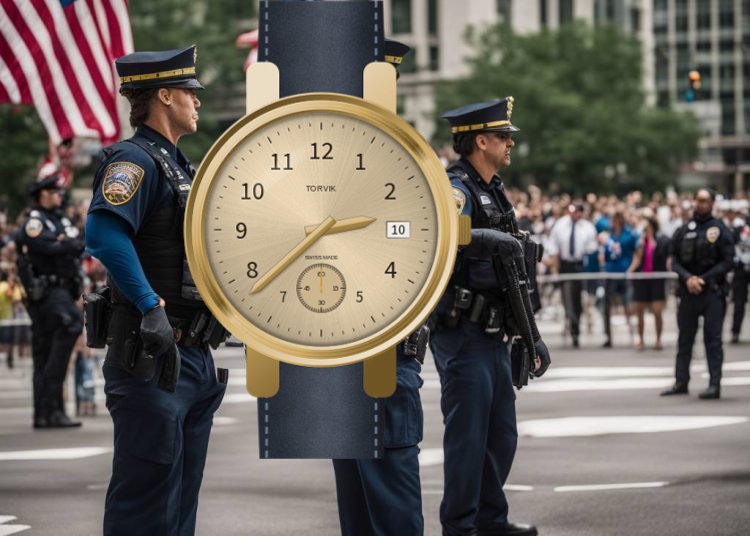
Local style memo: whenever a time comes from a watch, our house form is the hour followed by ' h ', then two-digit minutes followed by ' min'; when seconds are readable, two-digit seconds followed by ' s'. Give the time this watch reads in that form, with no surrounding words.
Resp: 2 h 38 min
